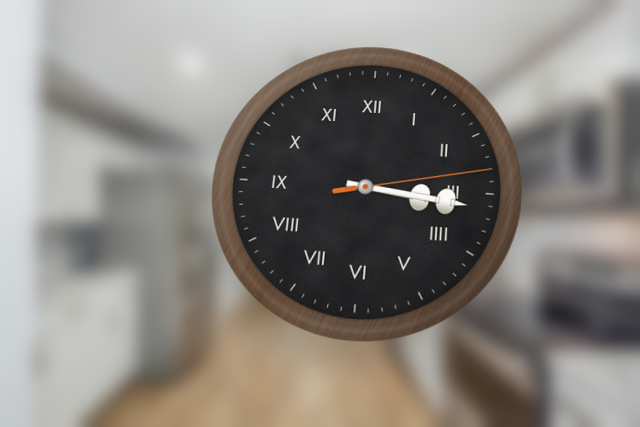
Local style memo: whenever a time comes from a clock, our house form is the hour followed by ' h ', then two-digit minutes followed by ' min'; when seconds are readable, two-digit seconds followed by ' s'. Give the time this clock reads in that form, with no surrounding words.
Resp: 3 h 16 min 13 s
